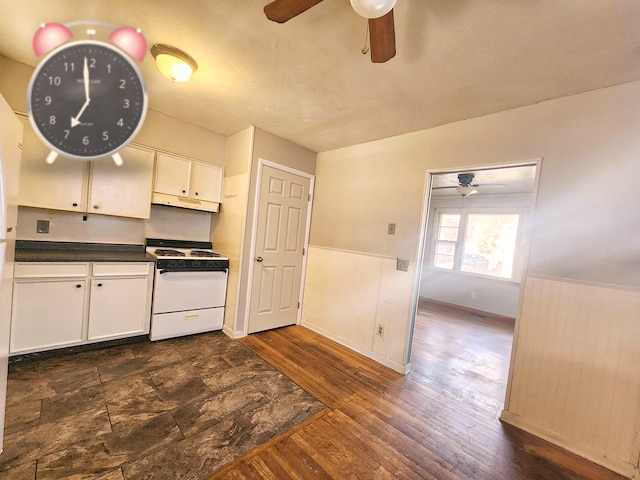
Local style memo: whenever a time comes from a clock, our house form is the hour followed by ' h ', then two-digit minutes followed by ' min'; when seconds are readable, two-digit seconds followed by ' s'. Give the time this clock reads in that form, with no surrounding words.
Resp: 6 h 59 min
